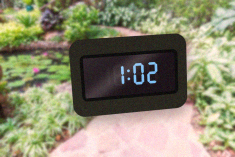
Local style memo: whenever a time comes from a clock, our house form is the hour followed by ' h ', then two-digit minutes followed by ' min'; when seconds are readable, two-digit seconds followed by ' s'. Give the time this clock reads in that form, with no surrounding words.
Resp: 1 h 02 min
